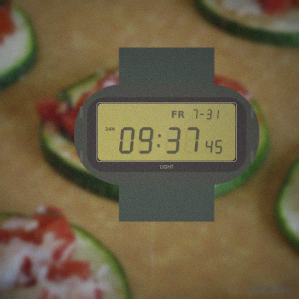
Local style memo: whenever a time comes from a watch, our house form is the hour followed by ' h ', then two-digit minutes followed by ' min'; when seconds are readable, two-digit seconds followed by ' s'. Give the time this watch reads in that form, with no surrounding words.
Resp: 9 h 37 min 45 s
